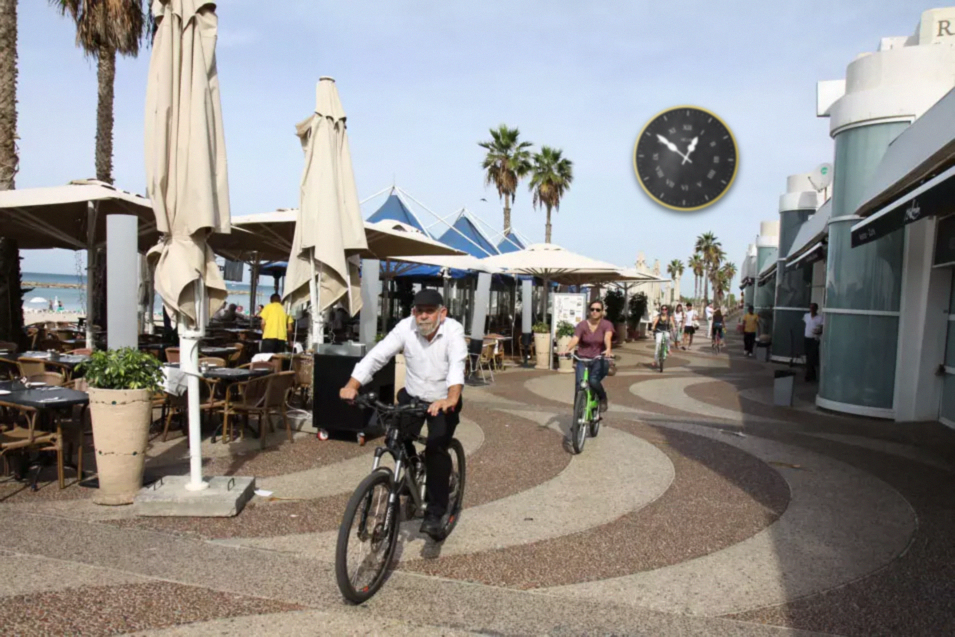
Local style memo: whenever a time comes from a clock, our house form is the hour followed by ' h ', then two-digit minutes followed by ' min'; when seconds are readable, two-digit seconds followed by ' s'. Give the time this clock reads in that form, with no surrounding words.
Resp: 12 h 51 min
